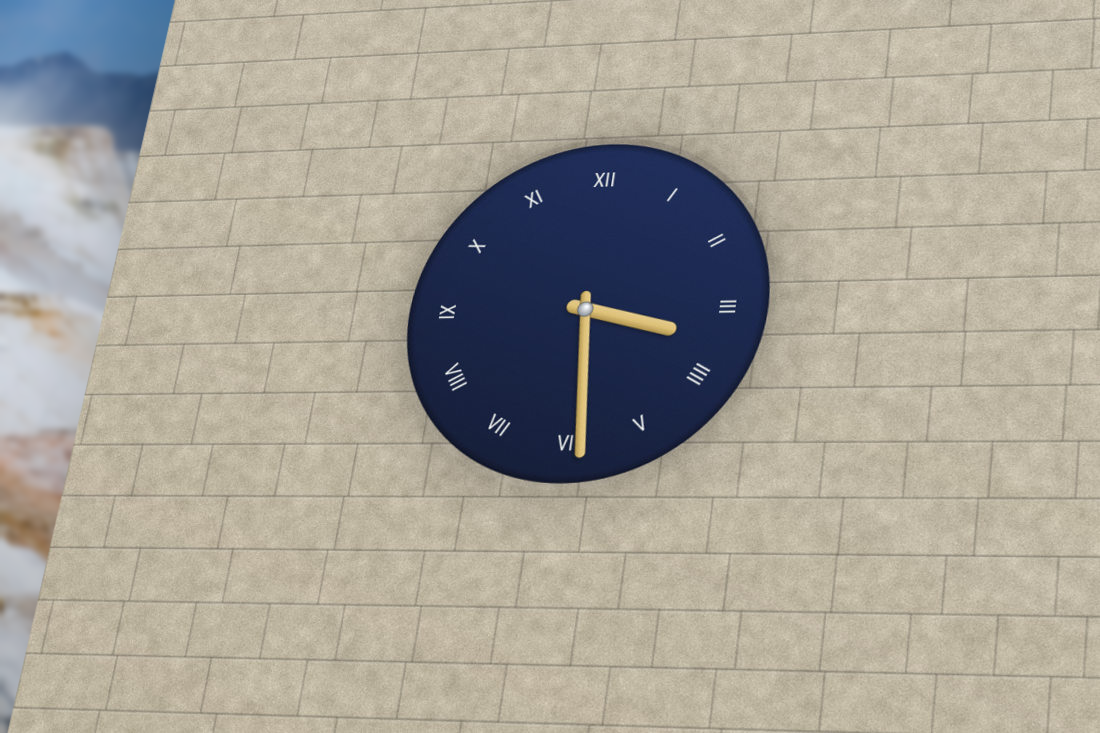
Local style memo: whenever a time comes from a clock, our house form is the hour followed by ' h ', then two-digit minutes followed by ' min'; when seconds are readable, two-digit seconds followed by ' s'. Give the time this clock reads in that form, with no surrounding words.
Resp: 3 h 29 min
